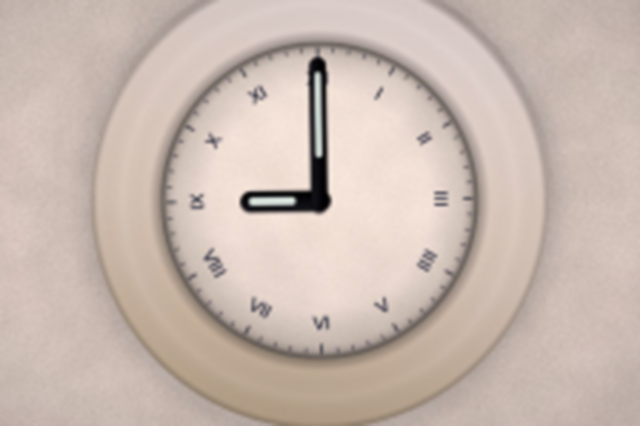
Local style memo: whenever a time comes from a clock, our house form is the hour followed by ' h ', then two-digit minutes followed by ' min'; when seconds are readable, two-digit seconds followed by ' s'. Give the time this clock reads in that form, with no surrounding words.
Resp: 9 h 00 min
